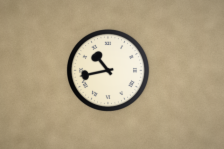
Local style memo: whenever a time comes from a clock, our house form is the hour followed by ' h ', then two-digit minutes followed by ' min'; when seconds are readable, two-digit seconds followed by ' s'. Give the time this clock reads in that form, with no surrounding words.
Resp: 10 h 43 min
